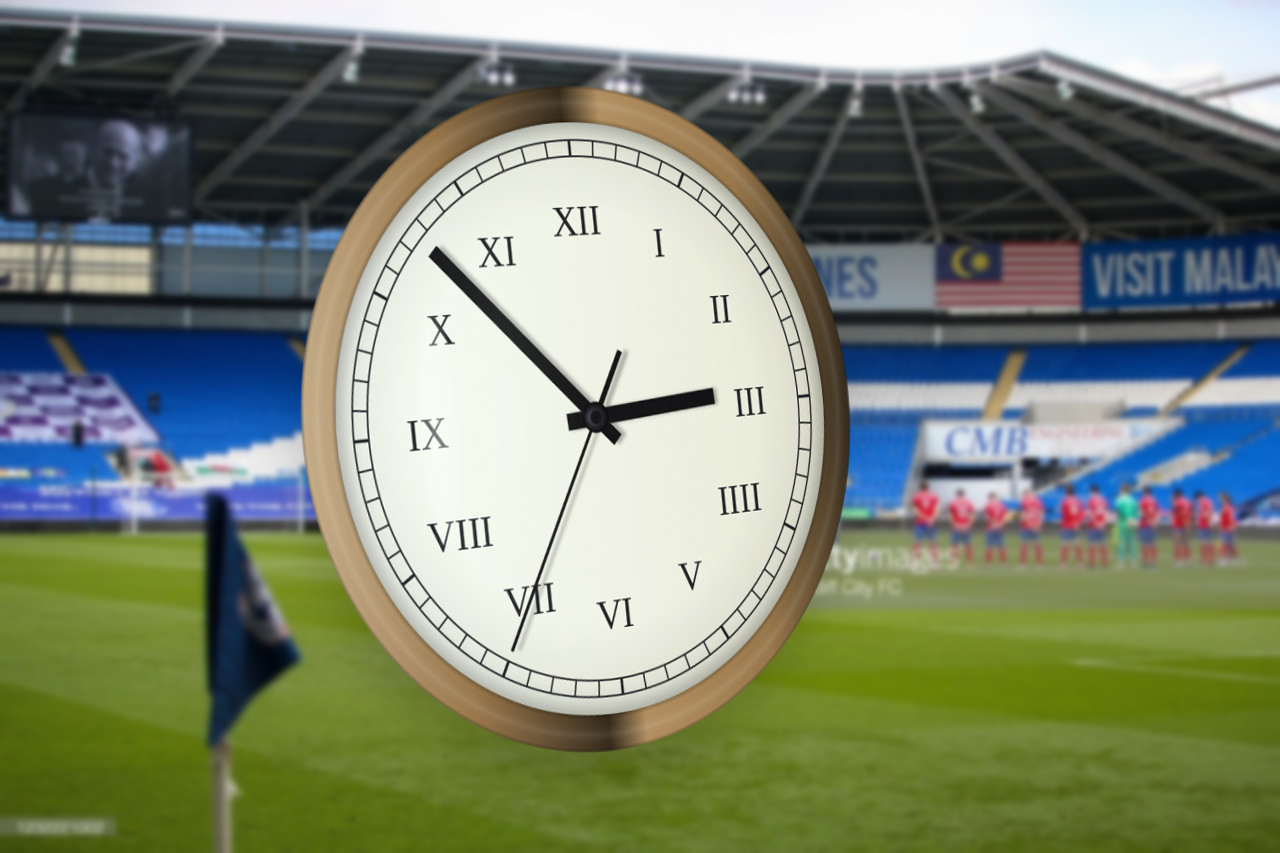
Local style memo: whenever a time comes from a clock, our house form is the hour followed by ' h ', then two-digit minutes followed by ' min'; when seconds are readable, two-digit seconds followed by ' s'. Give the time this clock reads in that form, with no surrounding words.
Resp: 2 h 52 min 35 s
